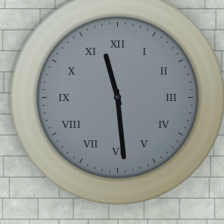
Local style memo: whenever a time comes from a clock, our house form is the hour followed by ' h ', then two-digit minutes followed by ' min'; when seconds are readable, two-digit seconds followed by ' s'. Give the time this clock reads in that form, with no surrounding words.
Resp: 11 h 29 min
